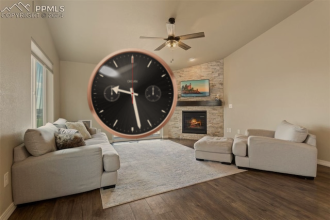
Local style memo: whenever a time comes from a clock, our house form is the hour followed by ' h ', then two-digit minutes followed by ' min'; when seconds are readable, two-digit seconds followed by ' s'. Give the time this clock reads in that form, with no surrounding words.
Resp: 9 h 28 min
